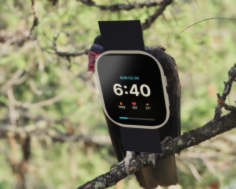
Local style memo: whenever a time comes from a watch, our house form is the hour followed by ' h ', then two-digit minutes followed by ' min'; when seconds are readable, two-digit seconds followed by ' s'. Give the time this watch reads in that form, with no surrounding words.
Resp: 6 h 40 min
